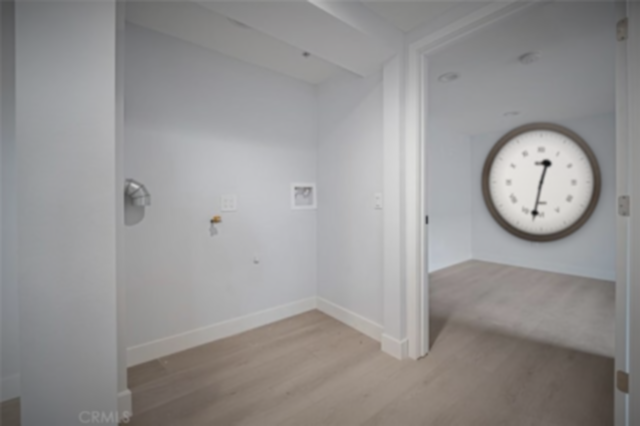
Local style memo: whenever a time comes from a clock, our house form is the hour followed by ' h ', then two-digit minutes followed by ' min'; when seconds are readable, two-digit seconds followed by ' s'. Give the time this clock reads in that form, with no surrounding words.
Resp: 12 h 32 min
